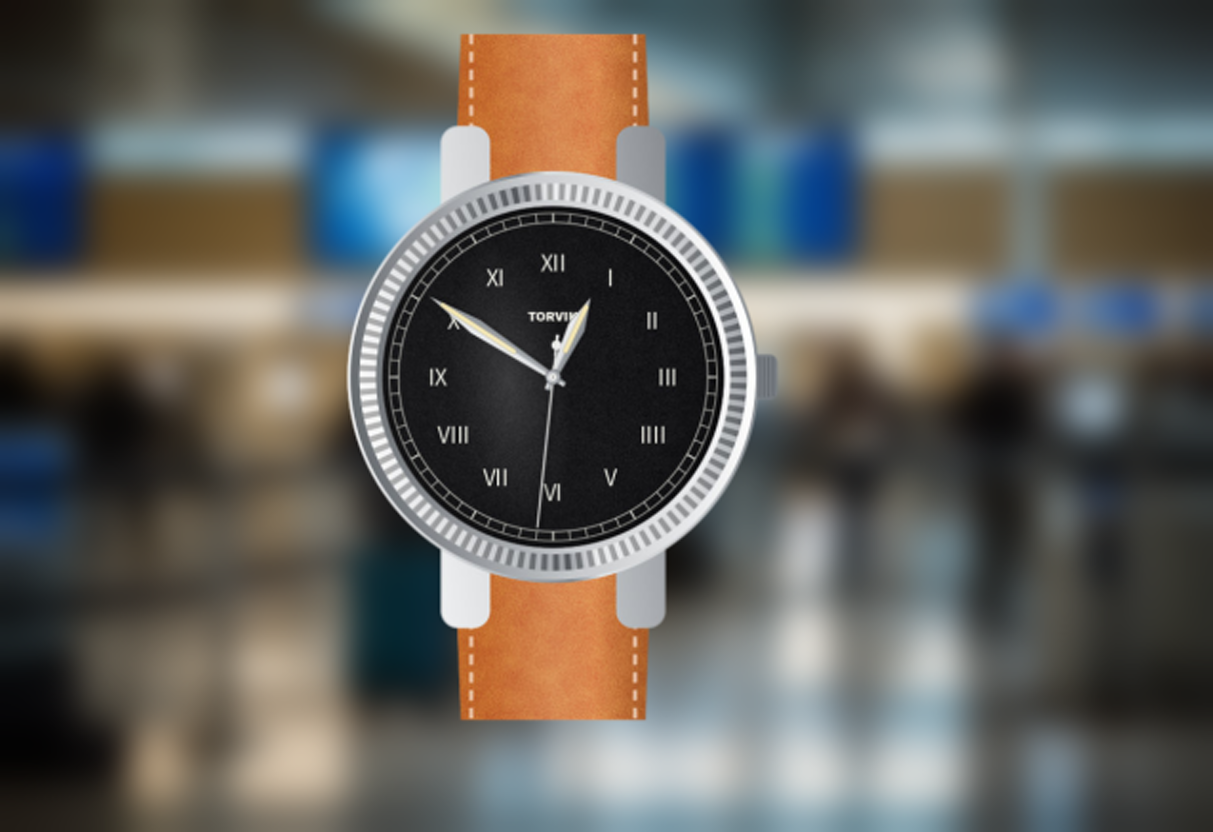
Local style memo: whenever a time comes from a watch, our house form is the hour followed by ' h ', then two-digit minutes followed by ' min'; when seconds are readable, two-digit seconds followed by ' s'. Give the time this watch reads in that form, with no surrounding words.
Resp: 12 h 50 min 31 s
